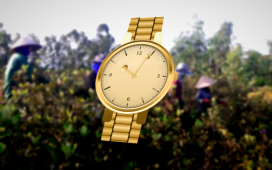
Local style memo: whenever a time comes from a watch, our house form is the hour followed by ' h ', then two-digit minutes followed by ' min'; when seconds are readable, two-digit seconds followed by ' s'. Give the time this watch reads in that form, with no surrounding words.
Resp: 10 h 04 min
